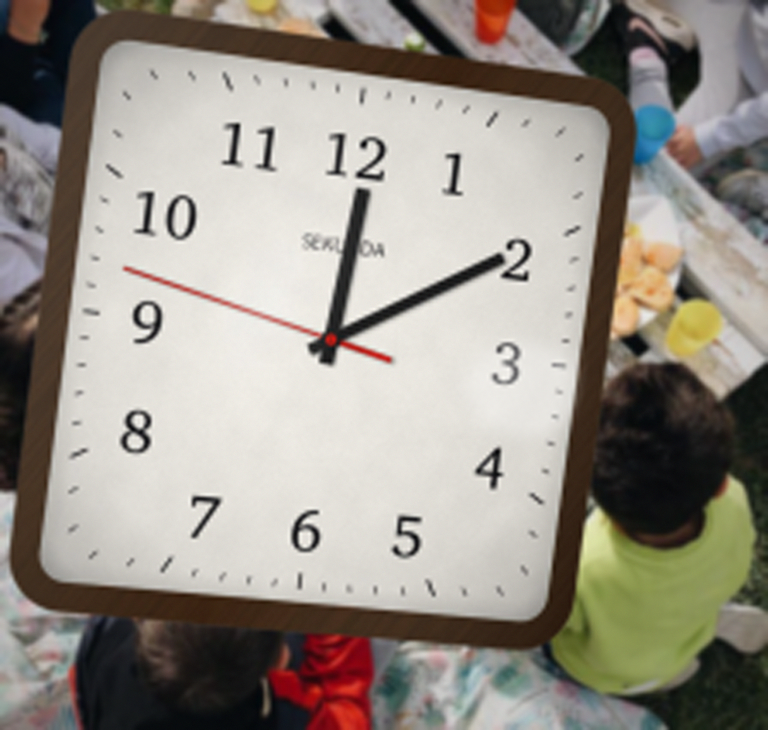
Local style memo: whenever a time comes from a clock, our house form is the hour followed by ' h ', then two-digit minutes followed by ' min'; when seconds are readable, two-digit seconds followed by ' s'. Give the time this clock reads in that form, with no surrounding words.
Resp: 12 h 09 min 47 s
